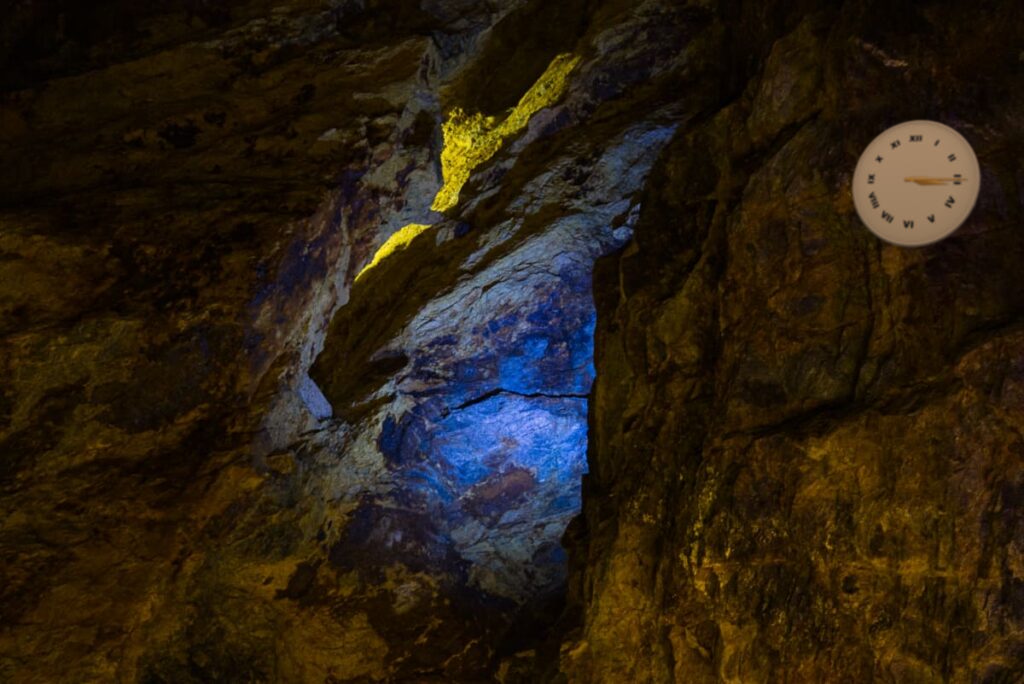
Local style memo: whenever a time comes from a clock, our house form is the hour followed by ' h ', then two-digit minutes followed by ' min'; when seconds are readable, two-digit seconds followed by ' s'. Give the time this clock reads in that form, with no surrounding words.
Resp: 3 h 15 min
